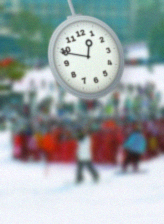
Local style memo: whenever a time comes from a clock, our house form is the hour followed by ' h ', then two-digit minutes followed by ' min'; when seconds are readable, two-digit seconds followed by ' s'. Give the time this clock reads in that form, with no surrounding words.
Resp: 12 h 49 min
